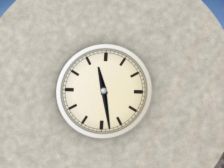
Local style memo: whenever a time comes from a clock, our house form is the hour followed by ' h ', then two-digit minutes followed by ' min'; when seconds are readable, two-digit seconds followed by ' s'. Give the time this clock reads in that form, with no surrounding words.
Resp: 11 h 28 min
